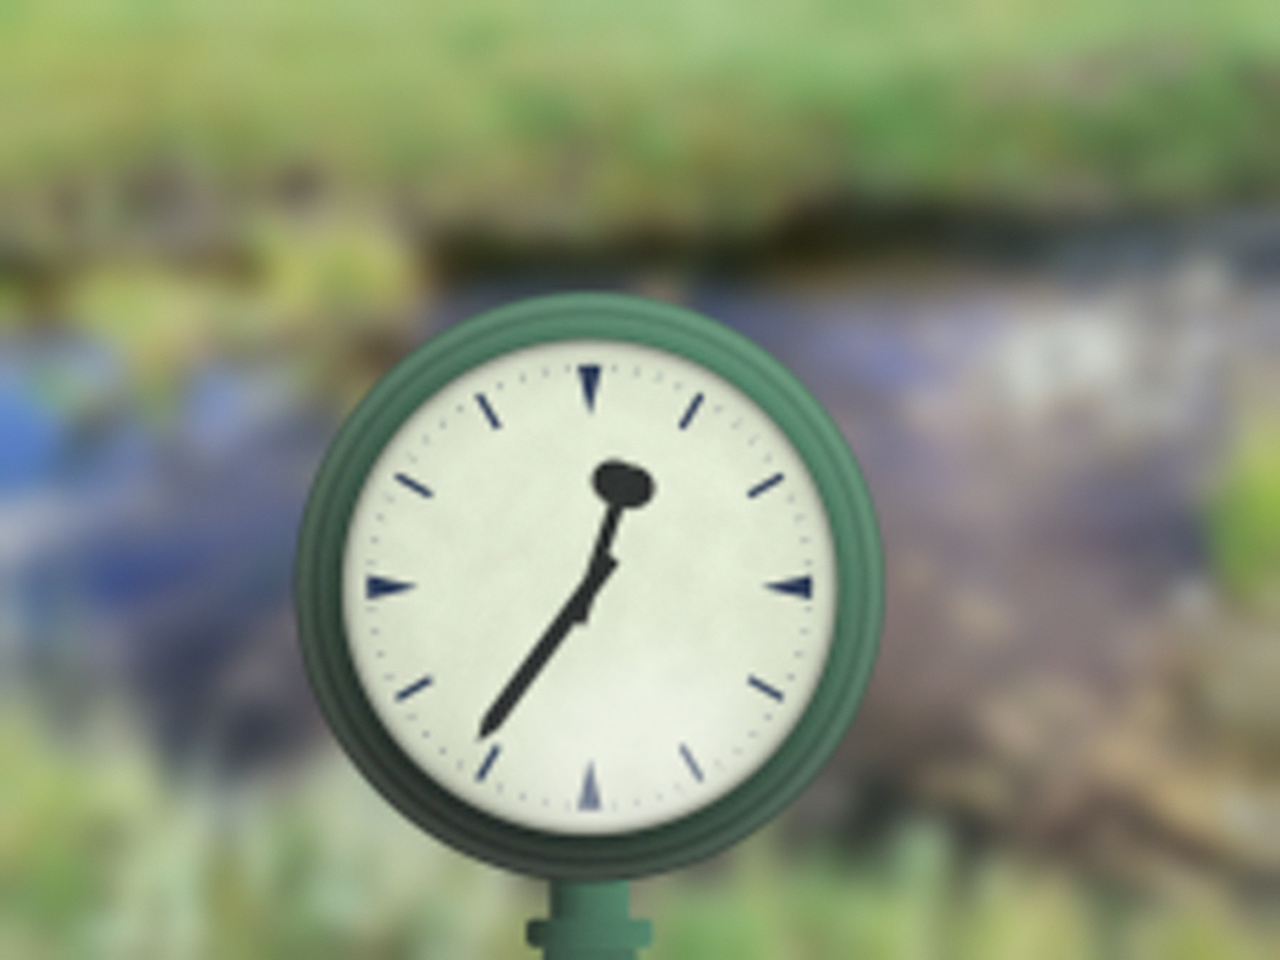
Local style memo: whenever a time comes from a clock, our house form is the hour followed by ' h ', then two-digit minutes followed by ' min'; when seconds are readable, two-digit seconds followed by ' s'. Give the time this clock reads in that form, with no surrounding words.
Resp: 12 h 36 min
